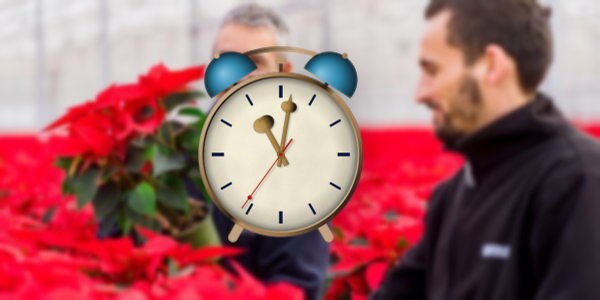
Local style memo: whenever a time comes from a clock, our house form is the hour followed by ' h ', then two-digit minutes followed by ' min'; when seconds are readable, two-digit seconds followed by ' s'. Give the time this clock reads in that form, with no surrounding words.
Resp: 11 h 01 min 36 s
